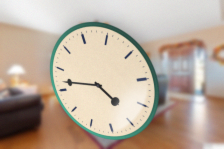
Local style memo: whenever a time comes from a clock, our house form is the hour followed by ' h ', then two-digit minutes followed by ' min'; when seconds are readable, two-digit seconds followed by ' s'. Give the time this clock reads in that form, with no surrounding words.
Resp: 4 h 47 min
